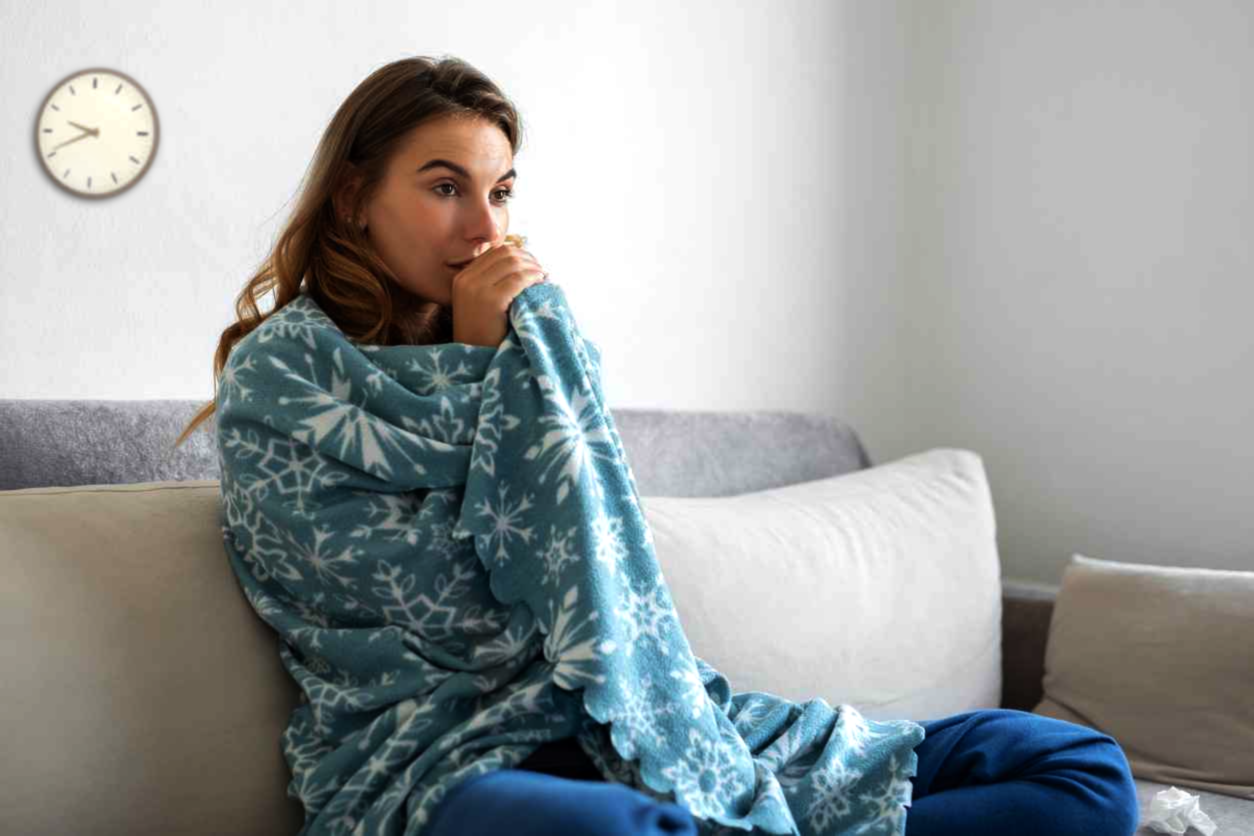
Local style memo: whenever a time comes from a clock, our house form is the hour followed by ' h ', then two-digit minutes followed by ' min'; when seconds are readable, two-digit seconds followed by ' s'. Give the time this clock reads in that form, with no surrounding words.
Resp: 9 h 41 min
